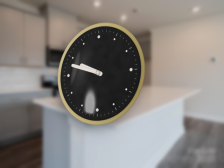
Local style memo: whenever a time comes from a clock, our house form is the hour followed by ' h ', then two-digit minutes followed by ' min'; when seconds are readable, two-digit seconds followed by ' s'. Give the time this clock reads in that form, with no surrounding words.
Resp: 9 h 48 min
